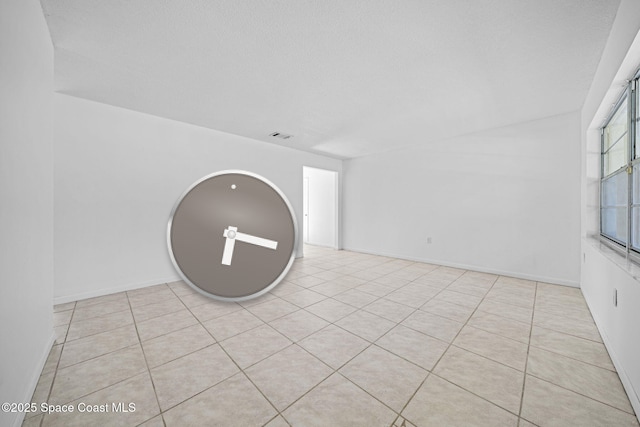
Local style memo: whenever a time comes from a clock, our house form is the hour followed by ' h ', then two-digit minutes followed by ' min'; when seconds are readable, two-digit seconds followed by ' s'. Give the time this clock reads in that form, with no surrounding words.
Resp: 6 h 17 min
